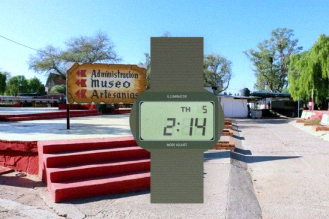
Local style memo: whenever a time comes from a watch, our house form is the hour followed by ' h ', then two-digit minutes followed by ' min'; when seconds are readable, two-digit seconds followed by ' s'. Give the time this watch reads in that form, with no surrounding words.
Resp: 2 h 14 min
